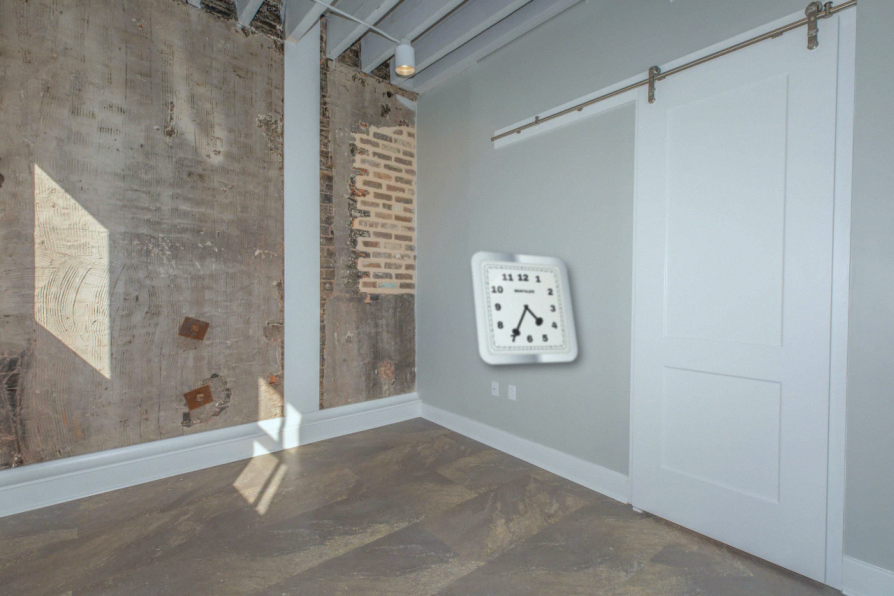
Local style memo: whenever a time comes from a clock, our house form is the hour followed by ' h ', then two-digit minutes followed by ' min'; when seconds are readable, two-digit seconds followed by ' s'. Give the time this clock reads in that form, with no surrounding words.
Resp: 4 h 35 min
